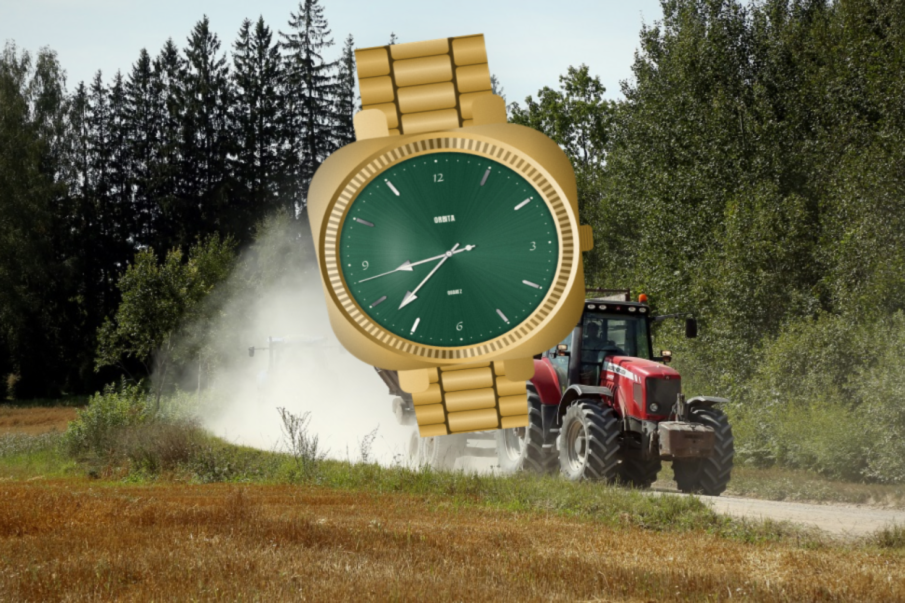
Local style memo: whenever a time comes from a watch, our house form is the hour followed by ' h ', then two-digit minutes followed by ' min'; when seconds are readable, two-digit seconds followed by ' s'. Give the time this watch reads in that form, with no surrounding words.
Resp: 8 h 37 min 43 s
